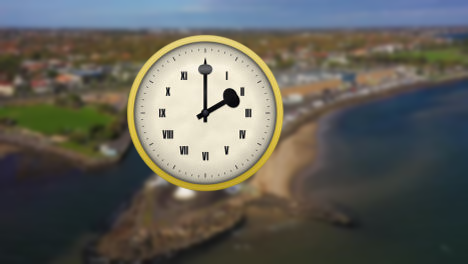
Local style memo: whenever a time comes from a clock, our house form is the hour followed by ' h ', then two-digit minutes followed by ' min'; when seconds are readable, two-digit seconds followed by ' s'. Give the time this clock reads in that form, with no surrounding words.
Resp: 2 h 00 min
